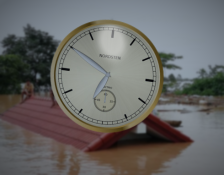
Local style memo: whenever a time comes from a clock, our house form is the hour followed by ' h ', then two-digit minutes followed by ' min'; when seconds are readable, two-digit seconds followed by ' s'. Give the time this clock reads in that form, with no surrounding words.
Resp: 6 h 50 min
